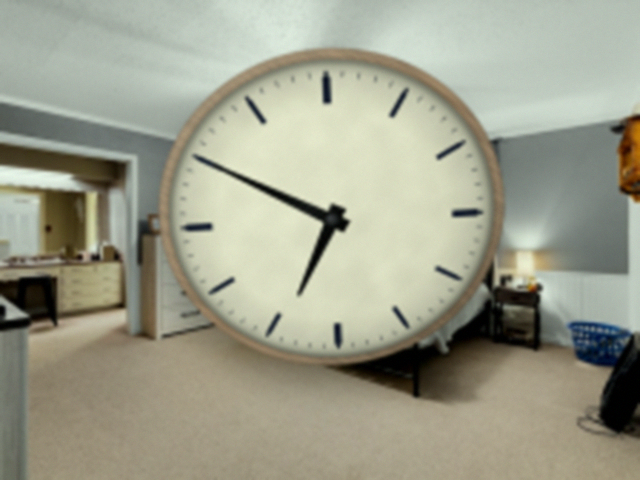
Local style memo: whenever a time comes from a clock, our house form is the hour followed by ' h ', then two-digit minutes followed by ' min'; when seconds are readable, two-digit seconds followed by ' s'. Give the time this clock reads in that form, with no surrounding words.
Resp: 6 h 50 min
